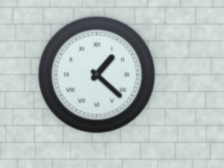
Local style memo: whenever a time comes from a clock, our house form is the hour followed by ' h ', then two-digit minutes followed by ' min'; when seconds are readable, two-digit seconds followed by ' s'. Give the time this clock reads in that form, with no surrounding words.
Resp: 1 h 22 min
